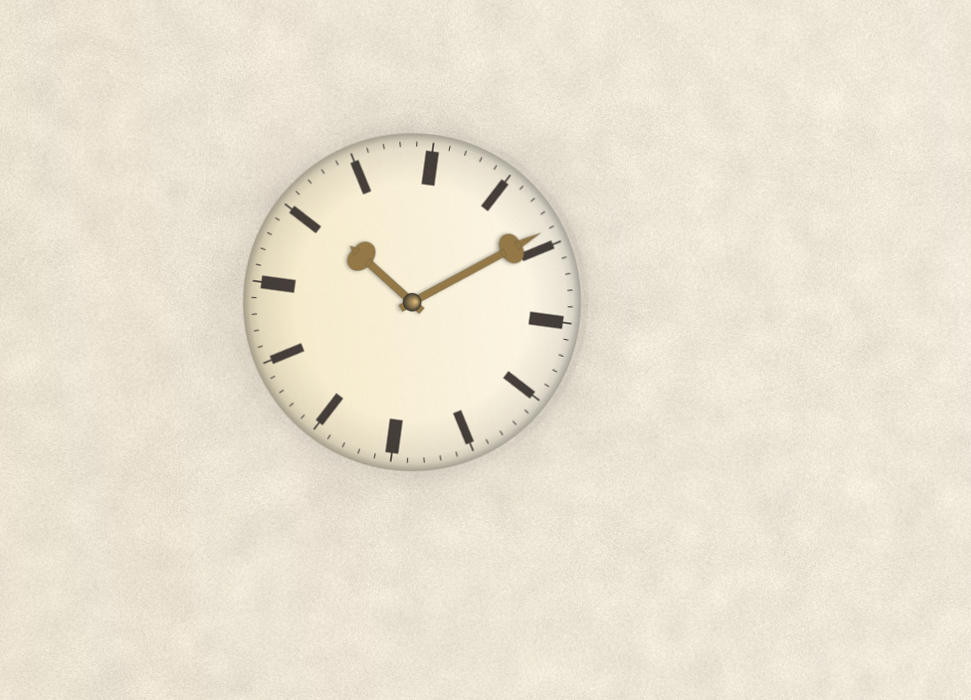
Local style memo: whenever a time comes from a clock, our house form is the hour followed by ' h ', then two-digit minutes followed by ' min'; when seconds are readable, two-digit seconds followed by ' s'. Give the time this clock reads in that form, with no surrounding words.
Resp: 10 h 09 min
